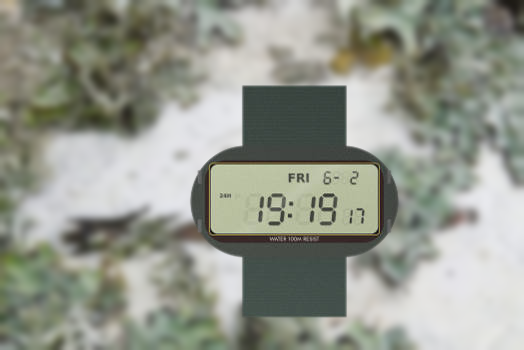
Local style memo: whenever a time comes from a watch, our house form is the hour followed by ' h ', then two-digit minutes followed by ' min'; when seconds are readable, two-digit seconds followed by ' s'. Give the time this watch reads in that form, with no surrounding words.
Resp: 19 h 19 min 17 s
